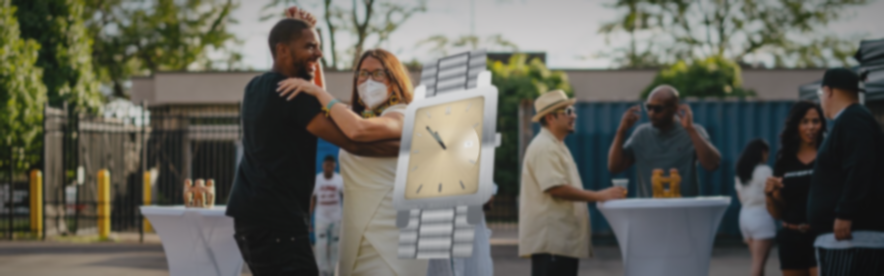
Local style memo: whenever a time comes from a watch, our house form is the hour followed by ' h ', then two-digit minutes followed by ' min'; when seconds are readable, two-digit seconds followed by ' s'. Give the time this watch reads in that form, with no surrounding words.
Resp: 10 h 53 min
